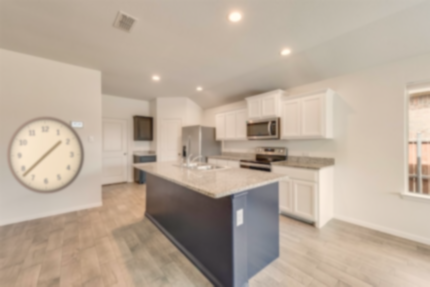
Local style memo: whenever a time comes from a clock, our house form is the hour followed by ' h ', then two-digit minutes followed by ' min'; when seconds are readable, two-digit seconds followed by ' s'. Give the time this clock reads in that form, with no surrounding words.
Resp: 1 h 38 min
